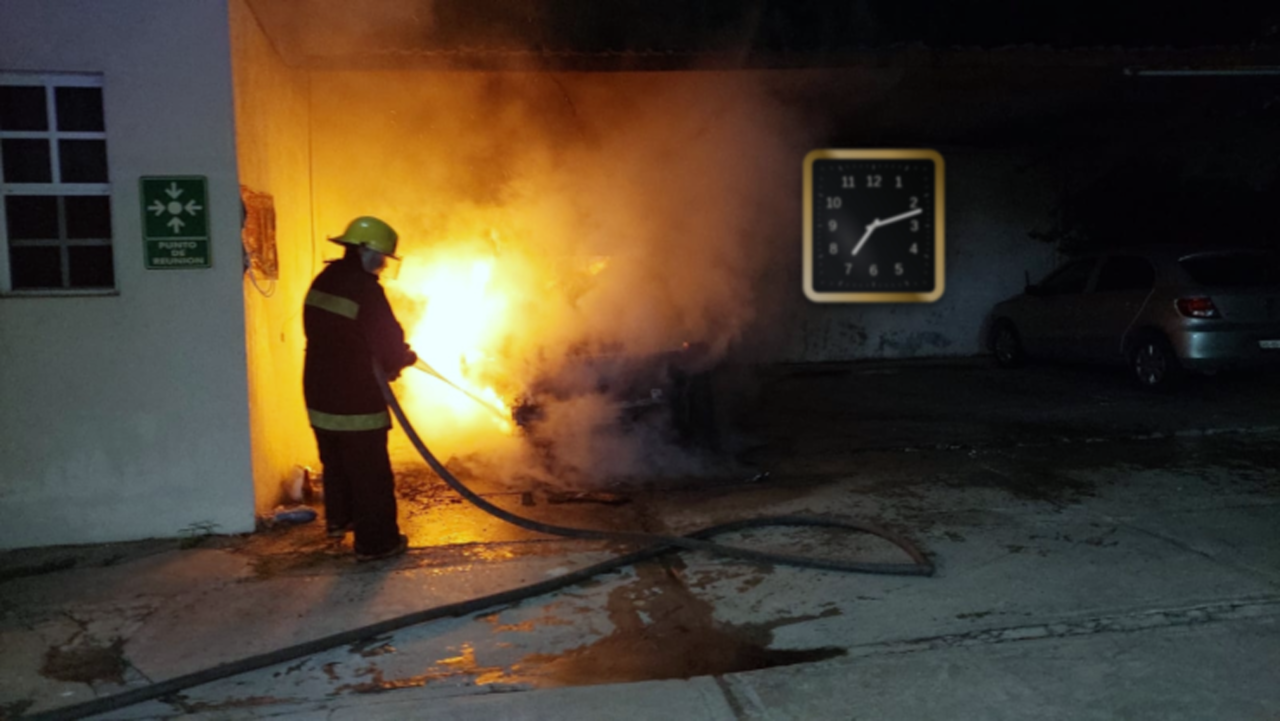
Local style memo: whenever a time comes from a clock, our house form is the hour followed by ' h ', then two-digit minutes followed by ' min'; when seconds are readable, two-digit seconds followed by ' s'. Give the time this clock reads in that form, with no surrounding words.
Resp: 7 h 12 min
